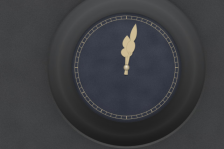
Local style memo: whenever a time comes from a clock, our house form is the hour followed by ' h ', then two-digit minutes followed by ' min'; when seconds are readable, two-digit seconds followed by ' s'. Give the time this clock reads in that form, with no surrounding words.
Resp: 12 h 02 min
